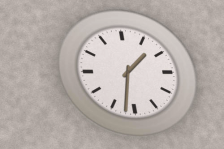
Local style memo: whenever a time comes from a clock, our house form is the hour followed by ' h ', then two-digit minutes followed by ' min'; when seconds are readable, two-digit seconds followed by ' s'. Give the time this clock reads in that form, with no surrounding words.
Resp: 1 h 32 min
